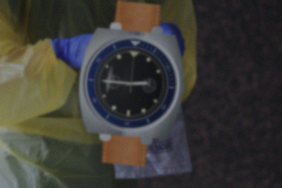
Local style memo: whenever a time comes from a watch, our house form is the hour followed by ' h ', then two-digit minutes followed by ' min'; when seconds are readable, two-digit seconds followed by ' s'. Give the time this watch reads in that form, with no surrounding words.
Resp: 2 h 45 min
